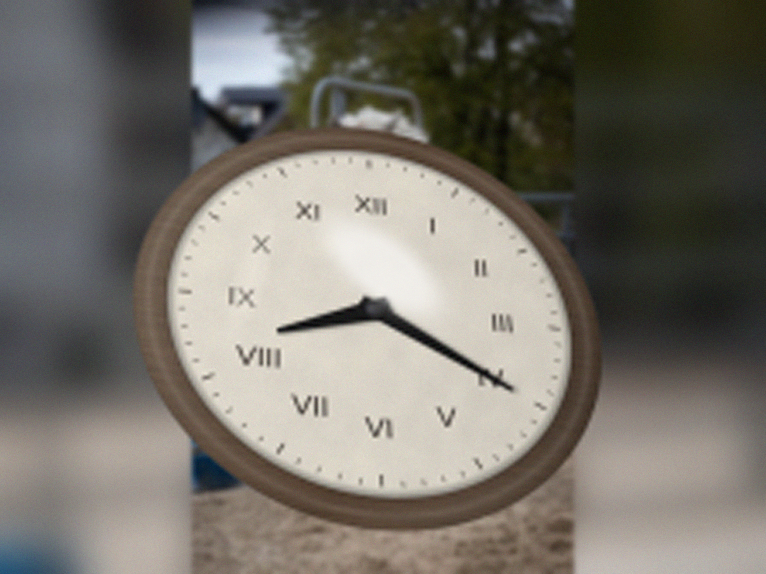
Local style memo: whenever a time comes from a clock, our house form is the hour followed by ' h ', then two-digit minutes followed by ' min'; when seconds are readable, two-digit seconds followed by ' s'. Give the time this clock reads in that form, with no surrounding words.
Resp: 8 h 20 min
